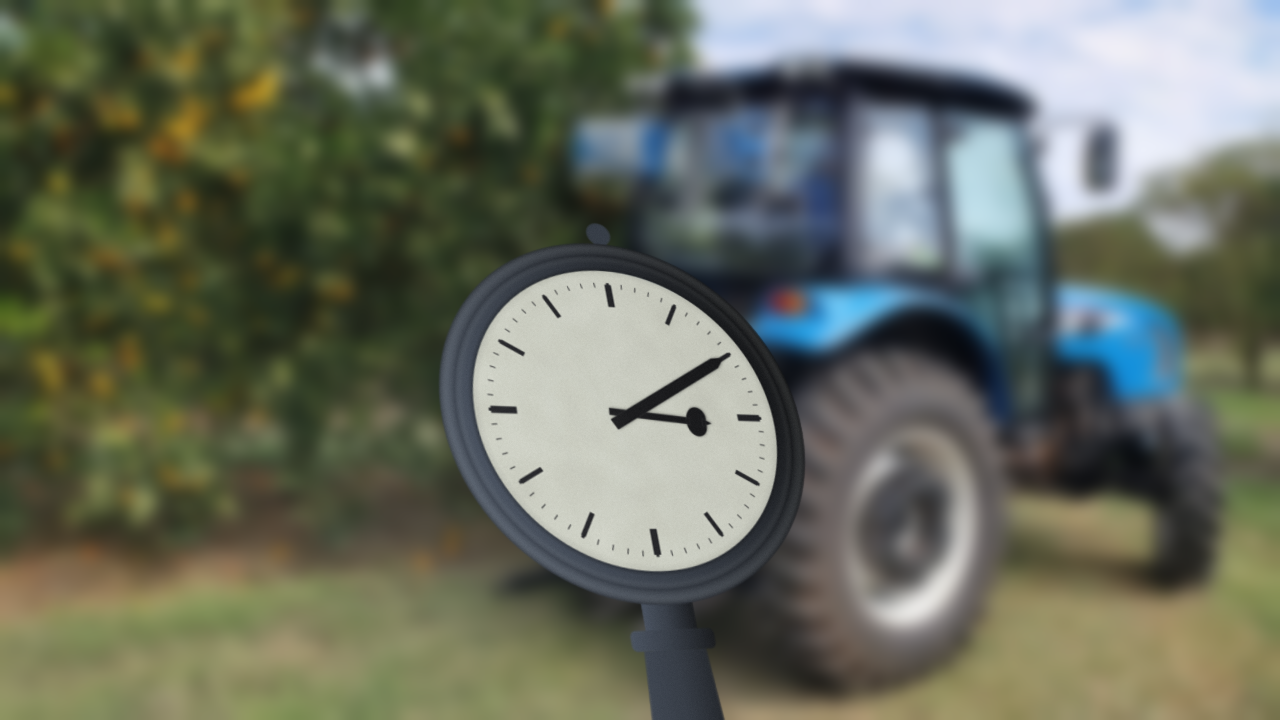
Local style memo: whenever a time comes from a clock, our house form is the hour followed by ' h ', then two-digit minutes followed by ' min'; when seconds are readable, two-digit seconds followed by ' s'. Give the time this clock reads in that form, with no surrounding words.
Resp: 3 h 10 min
